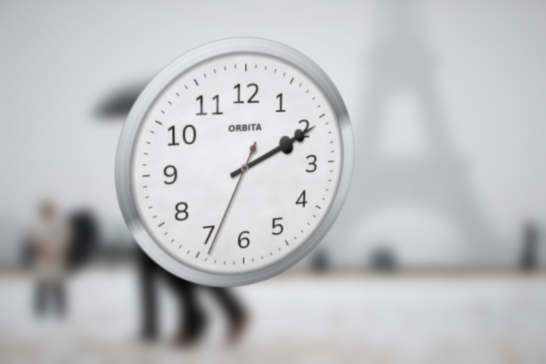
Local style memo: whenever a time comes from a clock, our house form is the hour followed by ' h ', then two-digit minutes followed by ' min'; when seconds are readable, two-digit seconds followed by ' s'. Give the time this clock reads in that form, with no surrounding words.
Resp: 2 h 10 min 34 s
